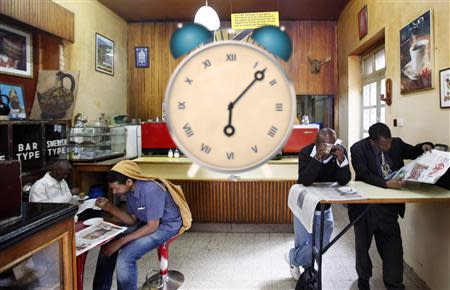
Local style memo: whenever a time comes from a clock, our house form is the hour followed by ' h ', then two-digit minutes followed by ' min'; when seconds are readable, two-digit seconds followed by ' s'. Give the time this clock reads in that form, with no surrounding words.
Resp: 6 h 07 min
